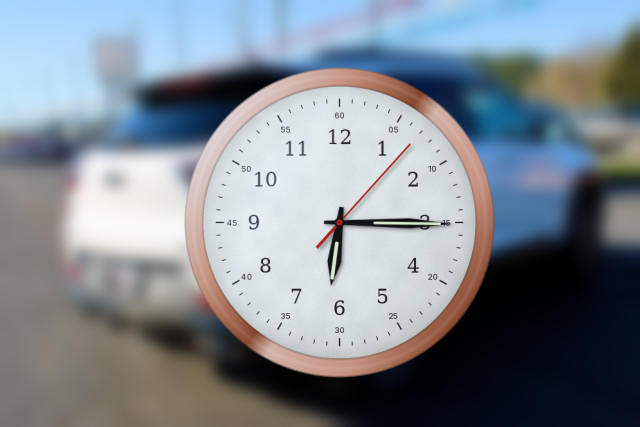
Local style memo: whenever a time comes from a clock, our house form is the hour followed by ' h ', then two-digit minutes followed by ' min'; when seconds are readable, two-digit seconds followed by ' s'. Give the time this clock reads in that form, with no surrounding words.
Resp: 6 h 15 min 07 s
